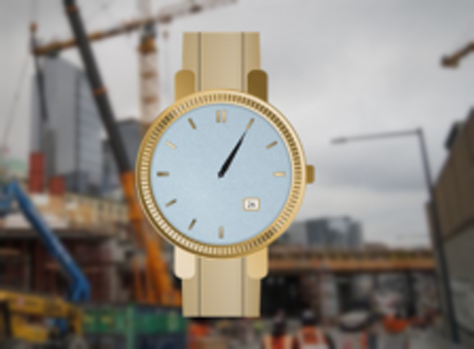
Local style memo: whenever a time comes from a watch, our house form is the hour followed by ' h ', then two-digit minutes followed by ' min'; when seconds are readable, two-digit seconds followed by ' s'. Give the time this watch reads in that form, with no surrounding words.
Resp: 1 h 05 min
